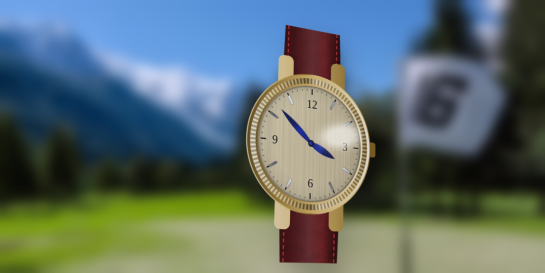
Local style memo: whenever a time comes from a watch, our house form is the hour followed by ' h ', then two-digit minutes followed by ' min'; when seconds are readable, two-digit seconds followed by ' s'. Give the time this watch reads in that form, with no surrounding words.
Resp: 3 h 52 min
